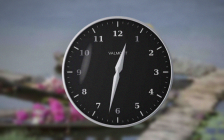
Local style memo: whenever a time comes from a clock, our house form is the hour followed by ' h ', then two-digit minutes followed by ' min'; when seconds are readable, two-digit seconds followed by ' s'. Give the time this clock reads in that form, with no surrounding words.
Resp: 12 h 32 min
